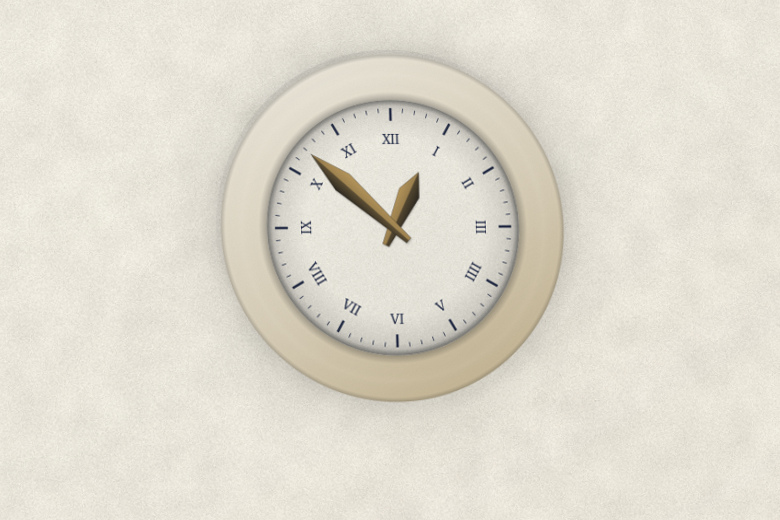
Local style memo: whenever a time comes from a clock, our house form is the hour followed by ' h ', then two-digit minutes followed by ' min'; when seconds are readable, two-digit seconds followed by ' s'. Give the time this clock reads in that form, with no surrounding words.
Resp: 12 h 52 min
